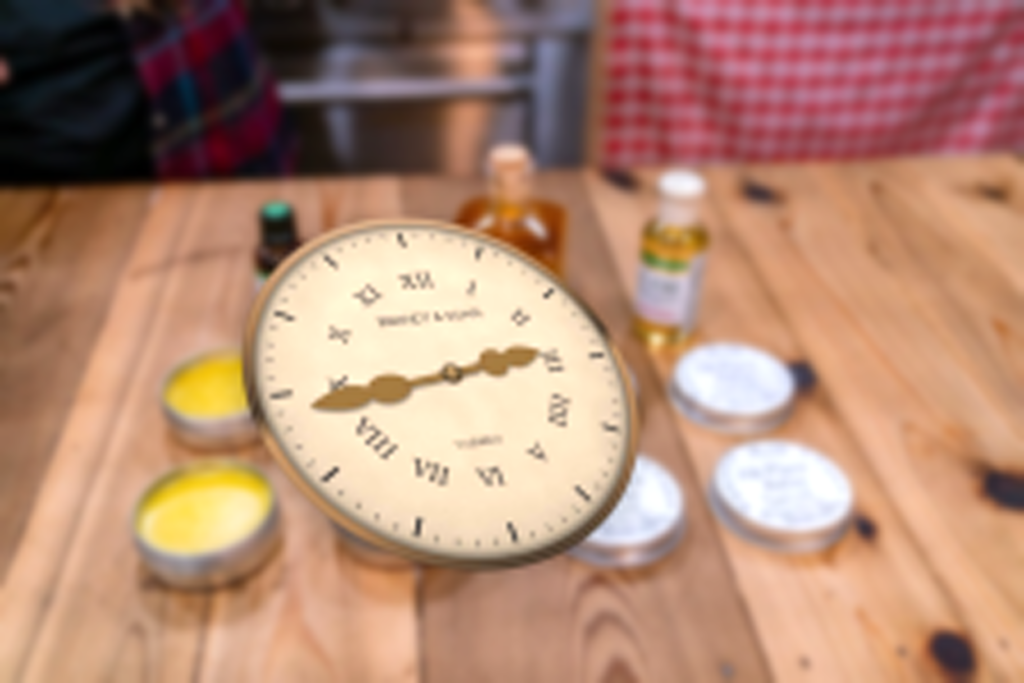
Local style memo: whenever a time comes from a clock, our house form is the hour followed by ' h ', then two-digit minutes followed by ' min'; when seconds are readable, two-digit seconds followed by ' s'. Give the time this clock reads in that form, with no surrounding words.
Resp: 2 h 44 min
